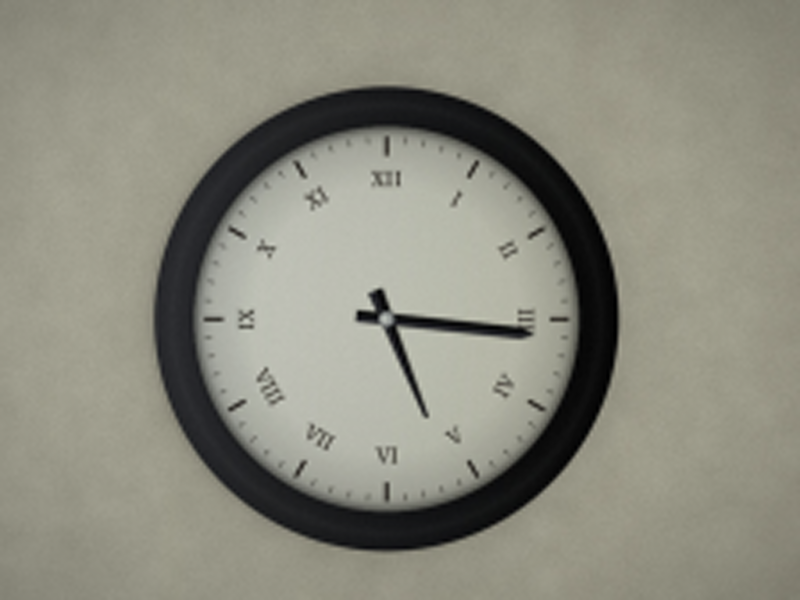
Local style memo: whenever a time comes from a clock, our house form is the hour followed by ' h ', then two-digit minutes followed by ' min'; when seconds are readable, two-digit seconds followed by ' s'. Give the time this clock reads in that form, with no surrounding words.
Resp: 5 h 16 min
